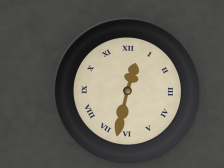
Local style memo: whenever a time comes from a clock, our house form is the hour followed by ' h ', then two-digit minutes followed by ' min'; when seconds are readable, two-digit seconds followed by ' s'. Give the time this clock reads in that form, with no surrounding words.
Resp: 12 h 32 min
